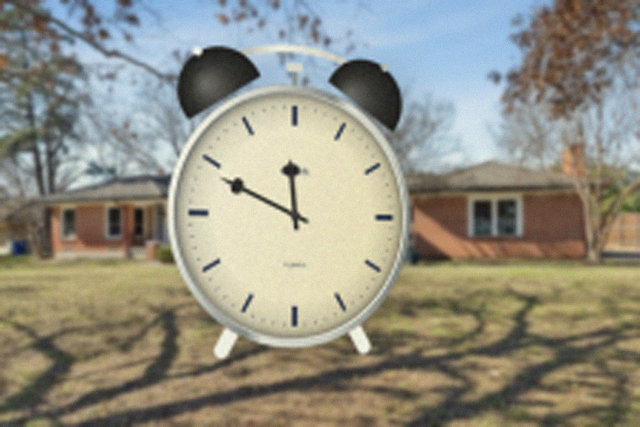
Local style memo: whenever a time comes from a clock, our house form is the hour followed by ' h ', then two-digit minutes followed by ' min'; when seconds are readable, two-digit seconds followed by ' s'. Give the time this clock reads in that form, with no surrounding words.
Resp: 11 h 49 min
